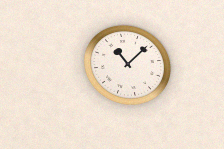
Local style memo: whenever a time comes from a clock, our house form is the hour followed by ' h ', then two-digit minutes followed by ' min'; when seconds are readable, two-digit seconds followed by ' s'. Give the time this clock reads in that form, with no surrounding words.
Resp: 11 h 09 min
